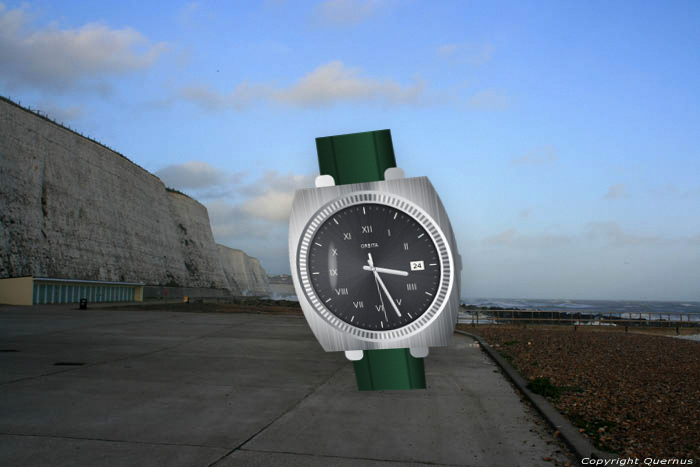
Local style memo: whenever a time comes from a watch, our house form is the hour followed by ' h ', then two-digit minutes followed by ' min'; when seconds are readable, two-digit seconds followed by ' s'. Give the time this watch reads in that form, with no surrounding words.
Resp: 3 h 26 min 29 s
